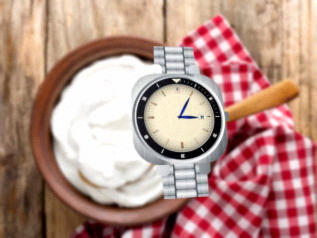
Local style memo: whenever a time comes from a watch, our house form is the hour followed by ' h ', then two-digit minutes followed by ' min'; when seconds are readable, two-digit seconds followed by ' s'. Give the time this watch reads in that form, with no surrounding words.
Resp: 3 h 05 min
